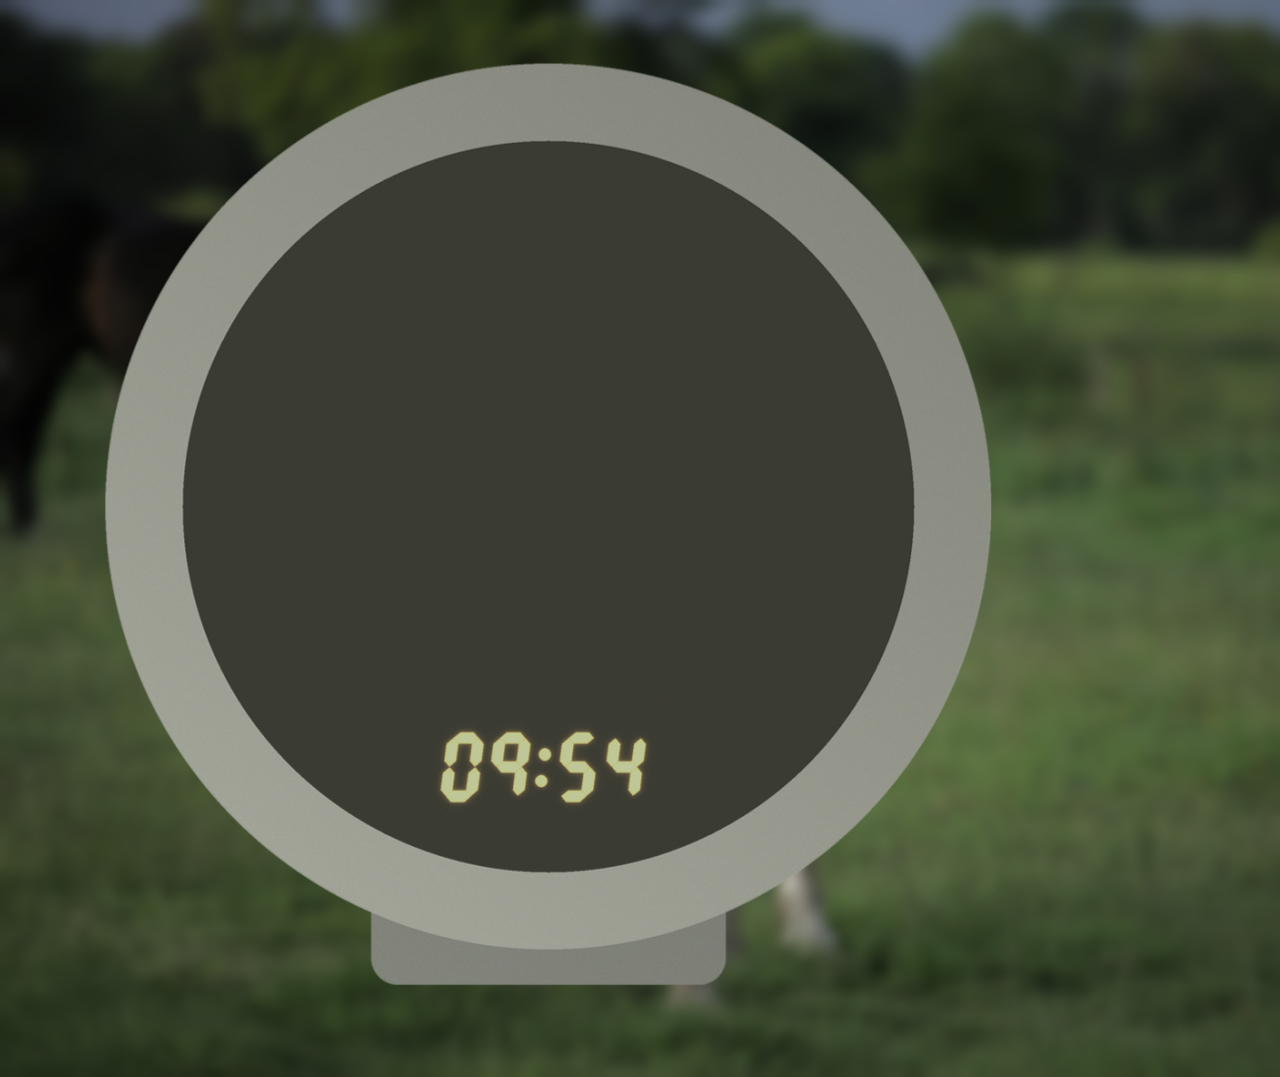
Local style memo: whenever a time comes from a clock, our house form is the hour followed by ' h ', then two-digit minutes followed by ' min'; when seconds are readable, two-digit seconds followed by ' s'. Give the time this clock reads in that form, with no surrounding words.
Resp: 9 h 54 min
